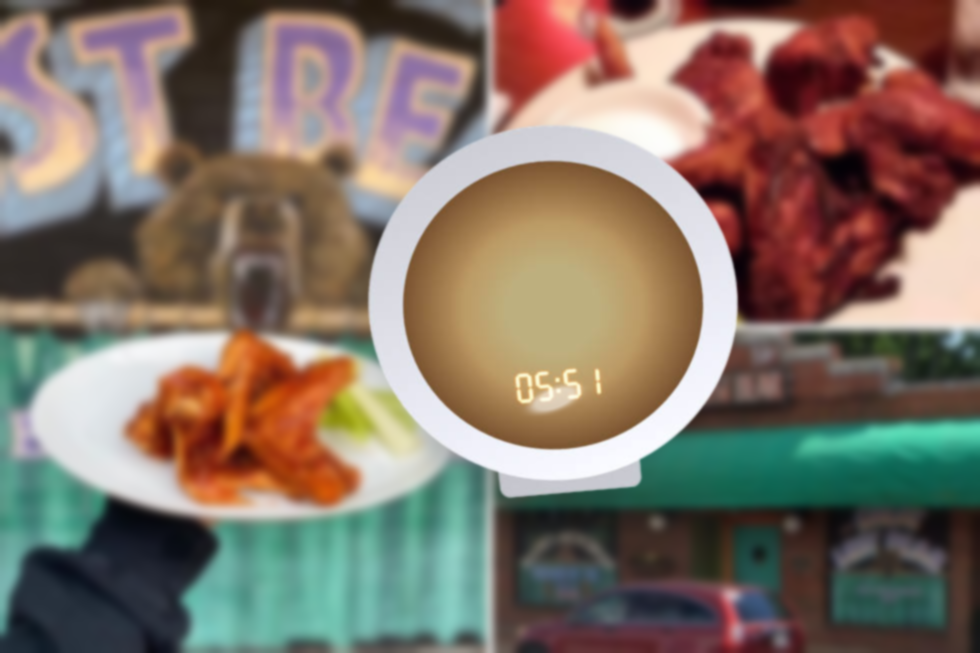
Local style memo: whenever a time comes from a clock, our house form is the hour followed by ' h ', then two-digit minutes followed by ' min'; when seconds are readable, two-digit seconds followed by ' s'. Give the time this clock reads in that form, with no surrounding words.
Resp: 5 h 51 min
